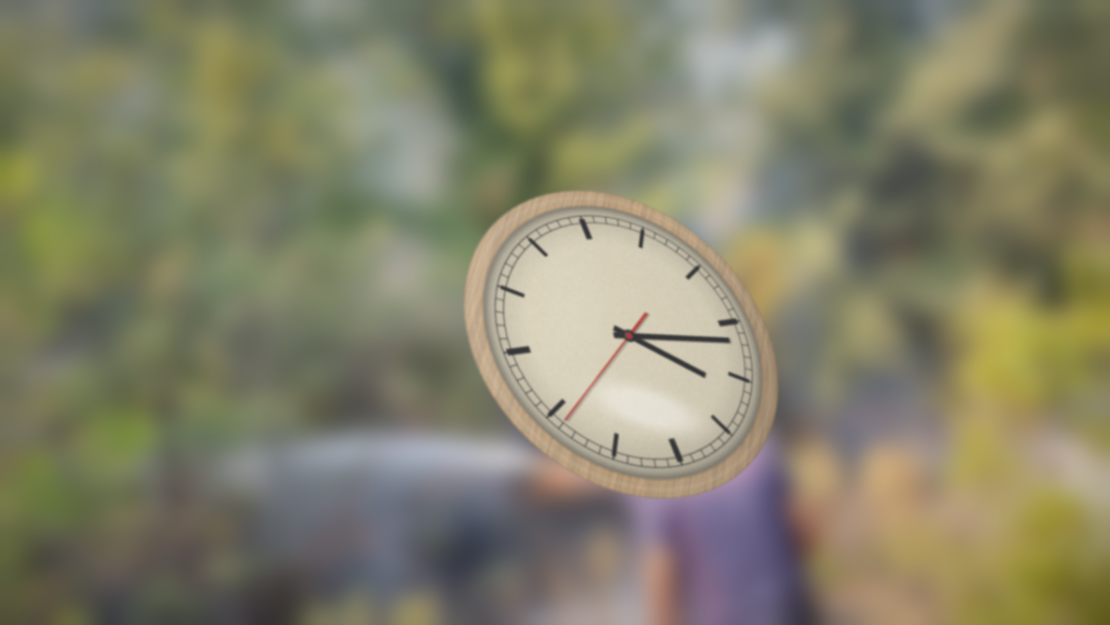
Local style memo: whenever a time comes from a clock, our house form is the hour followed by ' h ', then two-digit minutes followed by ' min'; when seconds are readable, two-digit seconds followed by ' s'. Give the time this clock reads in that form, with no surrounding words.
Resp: 4 h 16 min 39 s
